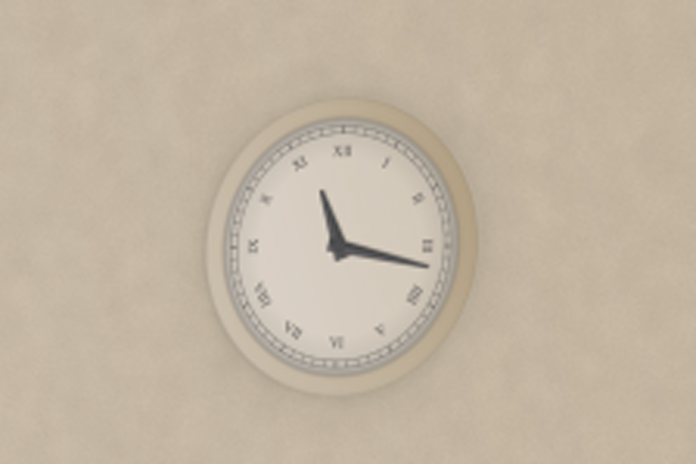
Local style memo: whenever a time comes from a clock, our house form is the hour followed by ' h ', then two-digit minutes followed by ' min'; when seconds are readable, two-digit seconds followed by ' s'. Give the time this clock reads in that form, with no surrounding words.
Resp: 11 h 17 min
